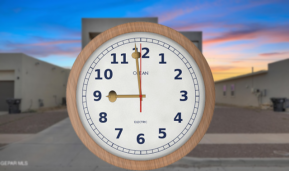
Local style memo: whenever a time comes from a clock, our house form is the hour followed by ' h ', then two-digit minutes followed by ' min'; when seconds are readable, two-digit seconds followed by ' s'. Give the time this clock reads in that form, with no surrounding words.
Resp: 8 h 59 min 00 s
